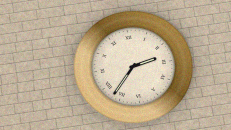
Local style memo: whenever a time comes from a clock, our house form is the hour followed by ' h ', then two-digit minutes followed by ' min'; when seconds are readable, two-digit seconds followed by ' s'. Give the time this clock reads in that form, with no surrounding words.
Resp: 2 h 37 min
